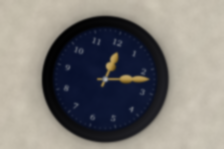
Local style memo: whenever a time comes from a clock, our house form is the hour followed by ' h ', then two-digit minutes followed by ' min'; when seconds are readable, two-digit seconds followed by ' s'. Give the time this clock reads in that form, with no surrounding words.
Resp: 12 h 12 min
